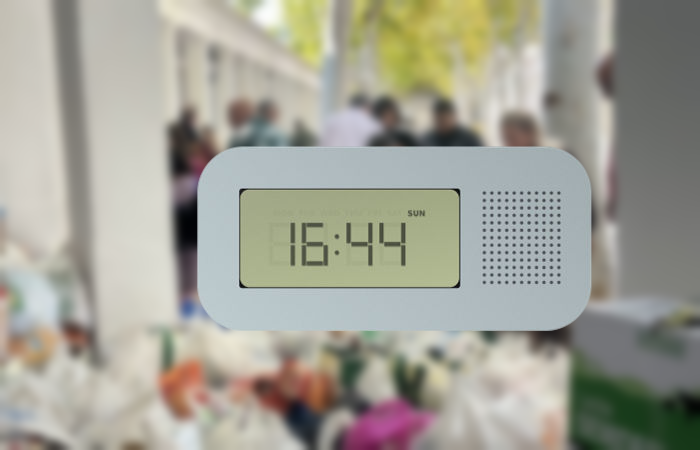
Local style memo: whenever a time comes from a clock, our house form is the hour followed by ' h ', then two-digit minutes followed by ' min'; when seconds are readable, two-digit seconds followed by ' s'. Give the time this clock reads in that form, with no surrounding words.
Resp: 16 h 44 min
